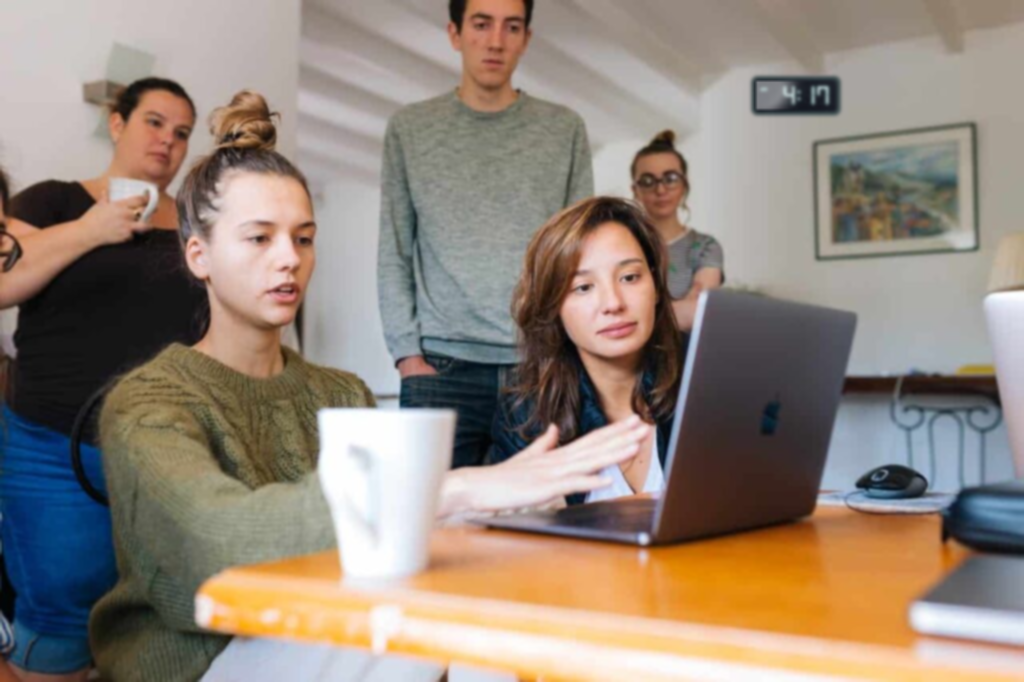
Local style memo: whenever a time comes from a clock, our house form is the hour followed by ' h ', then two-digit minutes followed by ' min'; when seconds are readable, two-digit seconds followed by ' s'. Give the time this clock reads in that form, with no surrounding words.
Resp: 4 h 17 min
